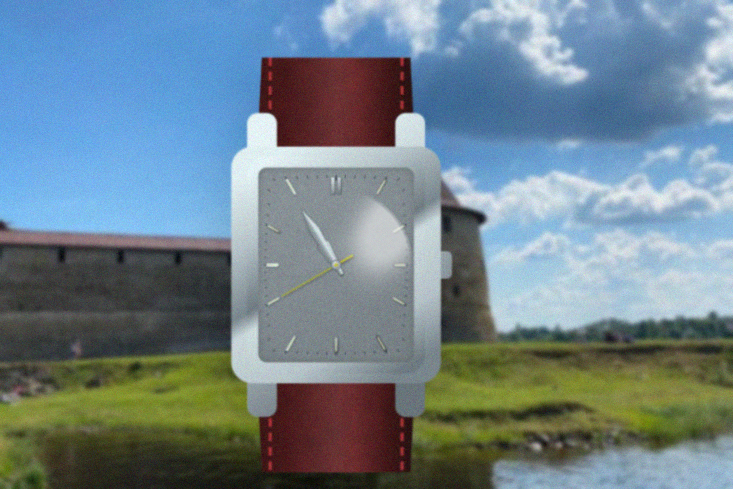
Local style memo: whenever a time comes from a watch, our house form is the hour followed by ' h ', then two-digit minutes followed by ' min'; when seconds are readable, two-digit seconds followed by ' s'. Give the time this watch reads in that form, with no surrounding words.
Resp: 10 h 54 min 40 s
